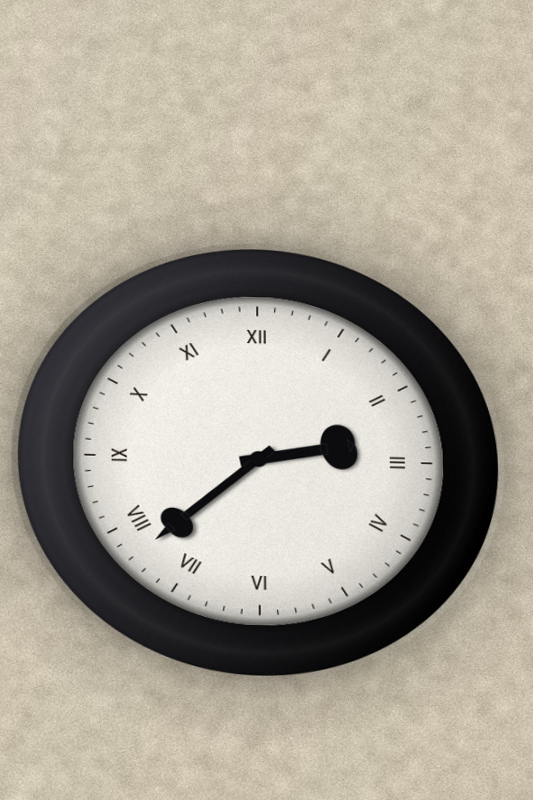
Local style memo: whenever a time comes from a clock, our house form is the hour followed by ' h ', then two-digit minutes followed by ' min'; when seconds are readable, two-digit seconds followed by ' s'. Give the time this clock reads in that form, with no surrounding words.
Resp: 2 h 38 min
